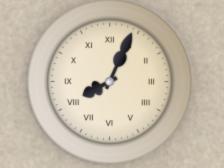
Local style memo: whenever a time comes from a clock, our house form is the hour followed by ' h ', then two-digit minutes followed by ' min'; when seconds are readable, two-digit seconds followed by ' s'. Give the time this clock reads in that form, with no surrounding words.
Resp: 8 h 04 min
